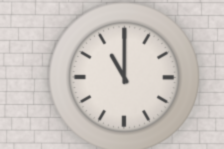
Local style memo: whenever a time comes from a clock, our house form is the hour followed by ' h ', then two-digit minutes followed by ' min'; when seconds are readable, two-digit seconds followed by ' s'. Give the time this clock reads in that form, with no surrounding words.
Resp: 11 h 00 min
